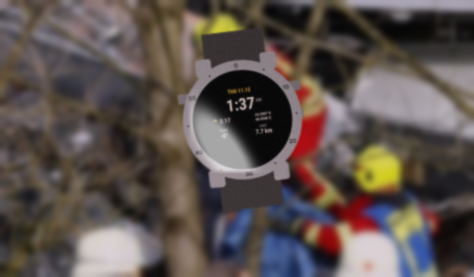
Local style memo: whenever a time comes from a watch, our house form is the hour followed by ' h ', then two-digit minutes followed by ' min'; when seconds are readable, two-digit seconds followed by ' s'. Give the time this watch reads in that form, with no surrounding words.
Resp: 1 h 37 min
